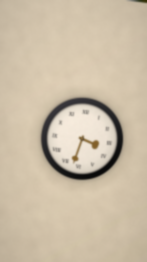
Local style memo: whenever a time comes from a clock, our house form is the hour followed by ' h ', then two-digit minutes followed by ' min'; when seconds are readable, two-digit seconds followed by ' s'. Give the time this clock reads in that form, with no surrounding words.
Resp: 3 h 32 min
